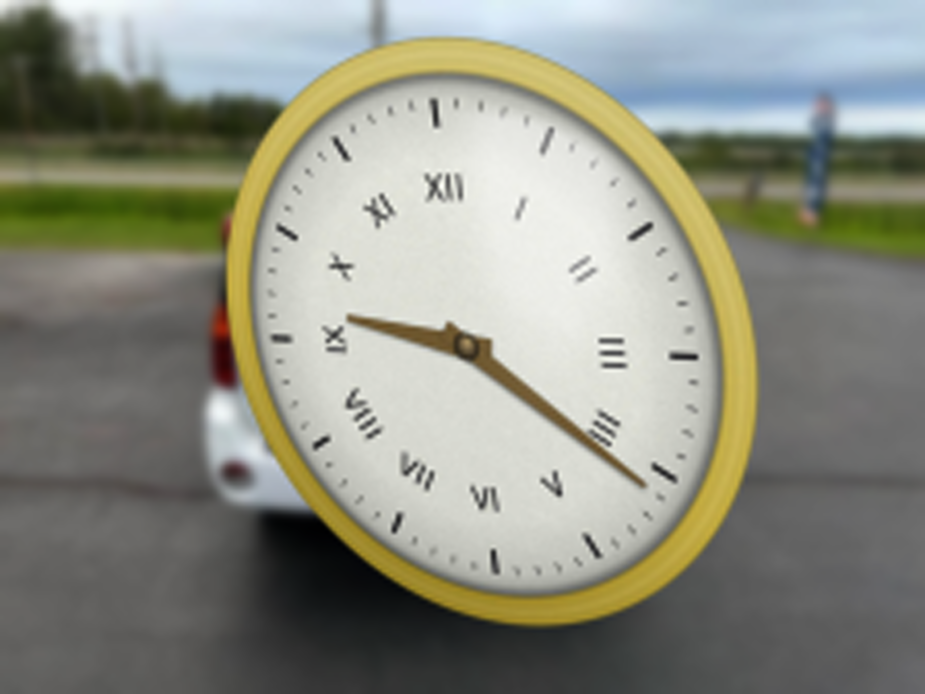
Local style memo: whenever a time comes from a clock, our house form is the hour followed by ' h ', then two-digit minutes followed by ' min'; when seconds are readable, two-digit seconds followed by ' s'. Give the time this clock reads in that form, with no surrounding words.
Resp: 9 h 21 min
